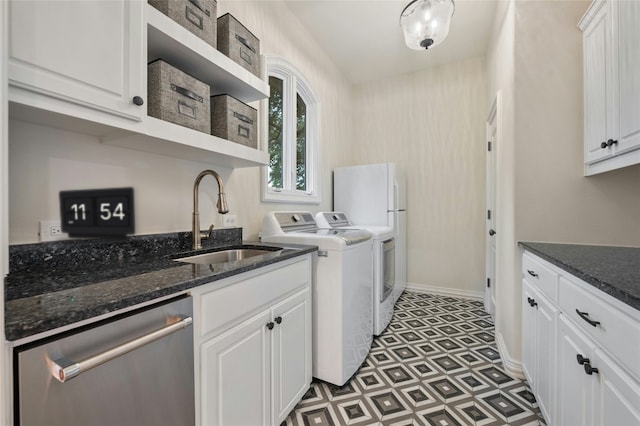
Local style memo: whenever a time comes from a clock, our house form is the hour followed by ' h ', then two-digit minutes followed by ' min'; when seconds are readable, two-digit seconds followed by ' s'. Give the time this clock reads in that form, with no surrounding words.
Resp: 11 h 54 min
